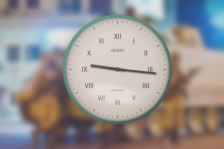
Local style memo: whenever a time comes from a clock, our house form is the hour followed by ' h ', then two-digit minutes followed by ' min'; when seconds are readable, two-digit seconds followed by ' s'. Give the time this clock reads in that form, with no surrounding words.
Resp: 9 h 16 min
